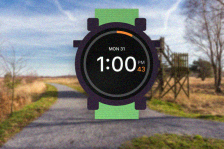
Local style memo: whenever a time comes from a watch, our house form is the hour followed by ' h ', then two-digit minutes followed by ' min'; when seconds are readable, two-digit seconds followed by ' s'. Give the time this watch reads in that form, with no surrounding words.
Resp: 1 h 00 min
